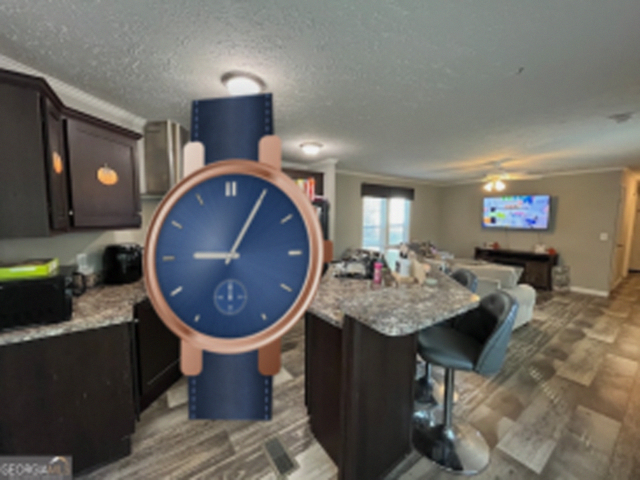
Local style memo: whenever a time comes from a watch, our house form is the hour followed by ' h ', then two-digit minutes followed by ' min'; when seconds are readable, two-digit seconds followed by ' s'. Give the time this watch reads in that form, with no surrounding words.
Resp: 9 h 05 min
